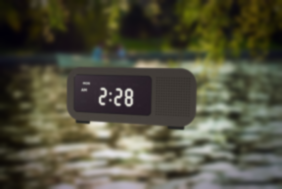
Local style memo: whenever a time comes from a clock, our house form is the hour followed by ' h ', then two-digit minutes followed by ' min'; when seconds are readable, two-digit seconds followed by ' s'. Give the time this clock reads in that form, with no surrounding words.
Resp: 2 h 28 min
